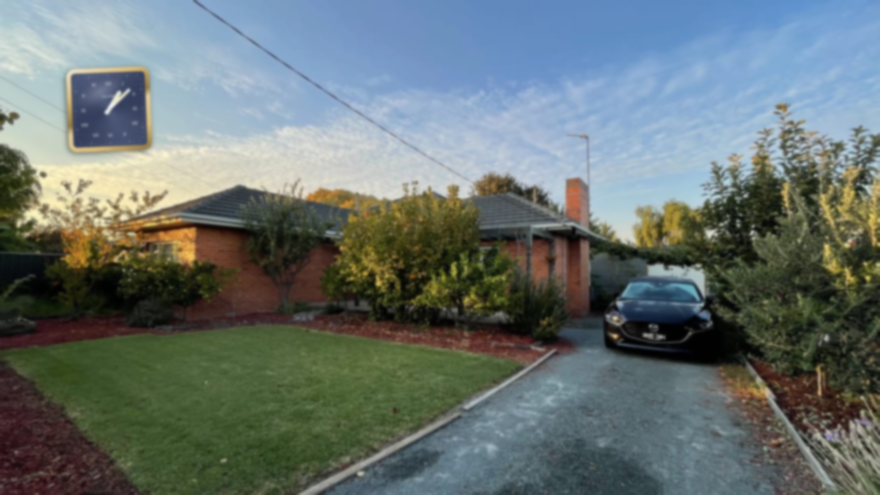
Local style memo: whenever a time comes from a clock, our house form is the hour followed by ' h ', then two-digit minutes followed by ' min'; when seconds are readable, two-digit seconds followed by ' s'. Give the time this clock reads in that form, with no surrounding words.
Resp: 1 h 08 min
